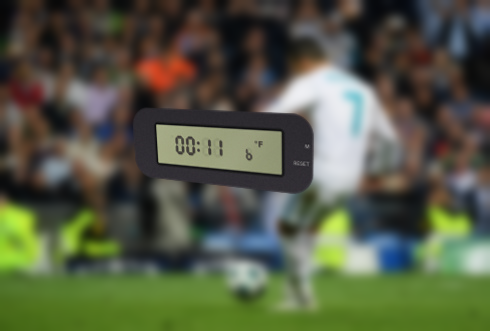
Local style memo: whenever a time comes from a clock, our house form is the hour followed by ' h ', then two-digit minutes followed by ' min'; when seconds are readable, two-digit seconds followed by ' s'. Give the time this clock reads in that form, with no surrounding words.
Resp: 0 h 11 min
